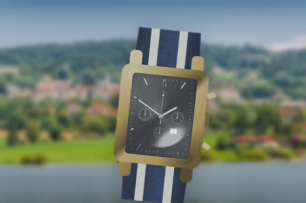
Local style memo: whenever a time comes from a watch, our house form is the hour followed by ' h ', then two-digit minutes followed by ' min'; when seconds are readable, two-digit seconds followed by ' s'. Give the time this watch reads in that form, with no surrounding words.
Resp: 1 h 50 min
